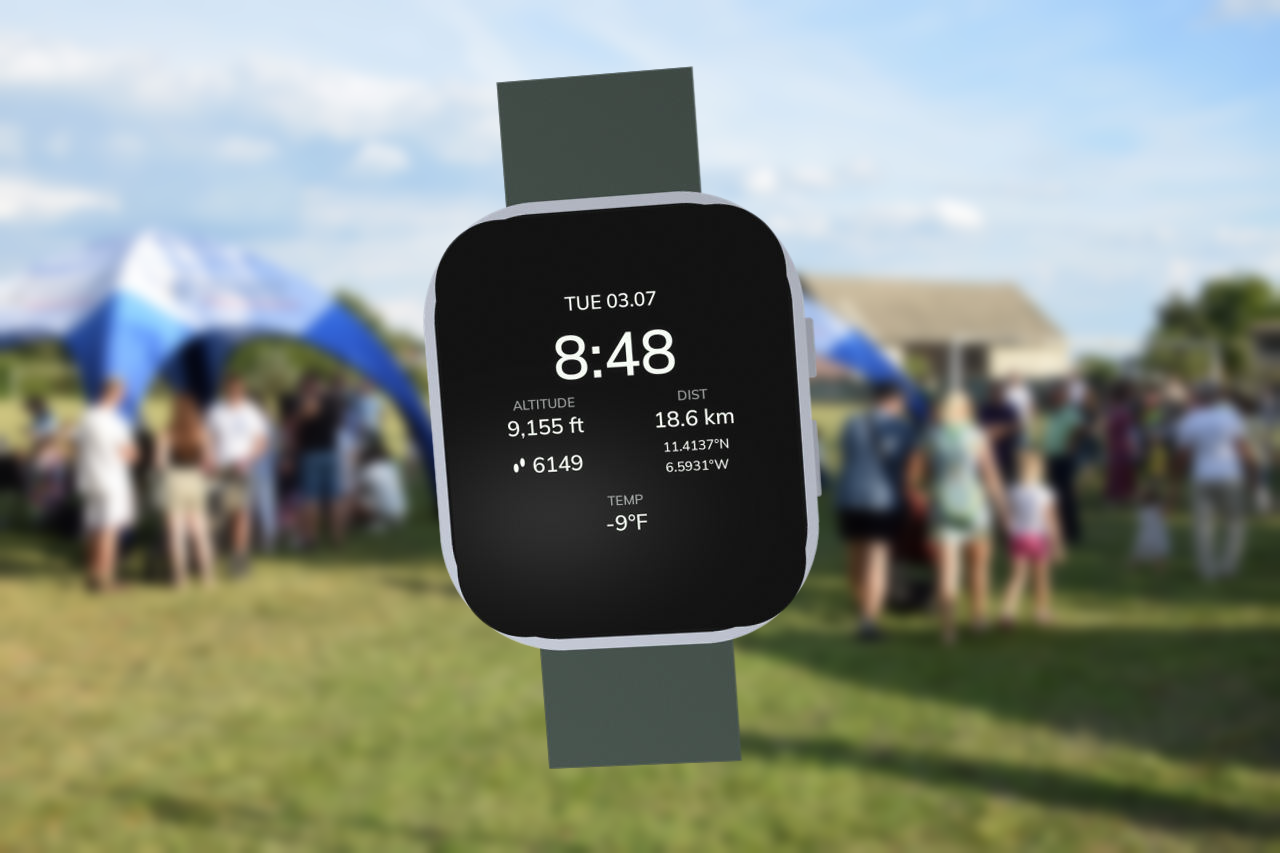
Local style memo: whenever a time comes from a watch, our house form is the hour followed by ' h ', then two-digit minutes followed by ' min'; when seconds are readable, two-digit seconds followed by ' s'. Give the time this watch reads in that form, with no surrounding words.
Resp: 8 h 48 min
